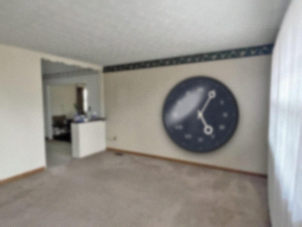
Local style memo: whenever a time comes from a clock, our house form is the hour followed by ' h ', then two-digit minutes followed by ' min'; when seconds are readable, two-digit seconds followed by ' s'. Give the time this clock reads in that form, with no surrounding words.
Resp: 5 h 05 min
